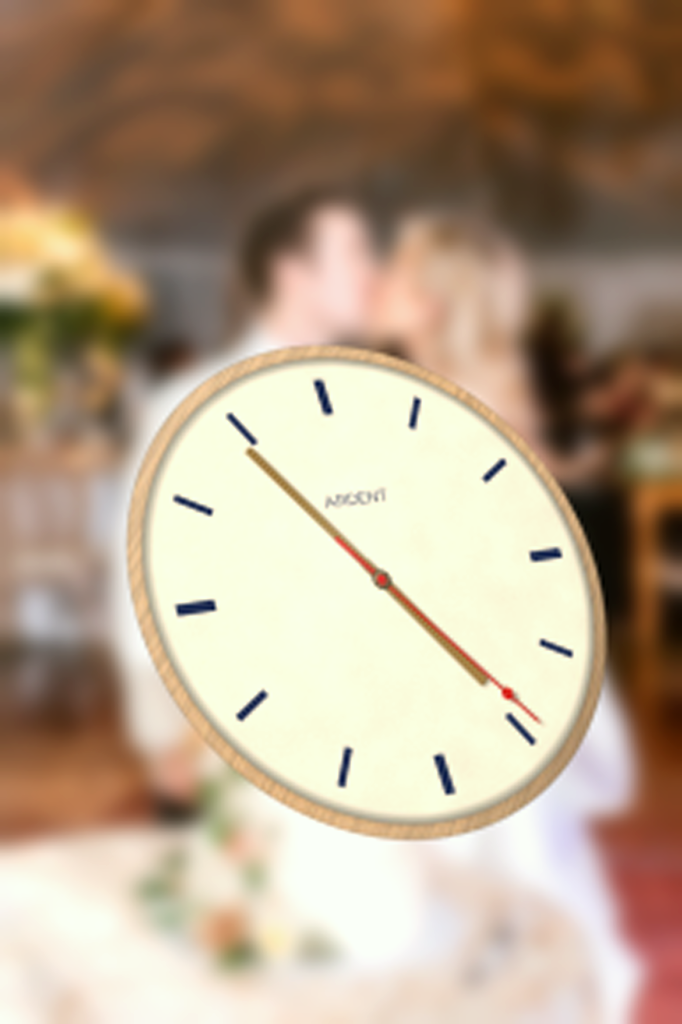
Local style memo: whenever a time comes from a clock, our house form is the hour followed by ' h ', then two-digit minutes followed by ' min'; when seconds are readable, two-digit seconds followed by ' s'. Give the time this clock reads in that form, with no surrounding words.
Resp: 4 h 54 min 24 s
